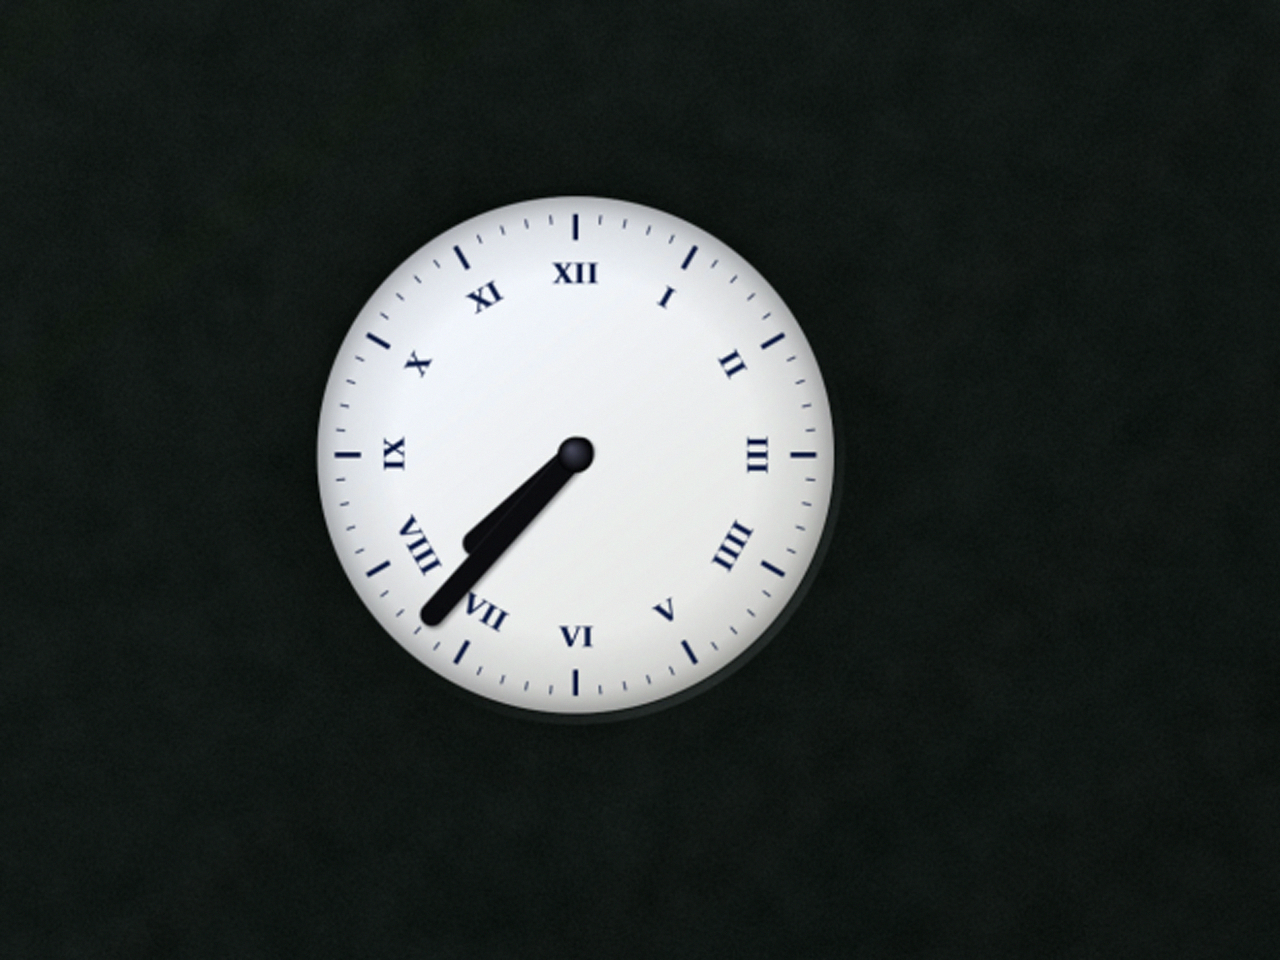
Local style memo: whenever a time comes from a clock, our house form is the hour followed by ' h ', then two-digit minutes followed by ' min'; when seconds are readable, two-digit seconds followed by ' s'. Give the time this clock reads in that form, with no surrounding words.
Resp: 7 h 37 min
